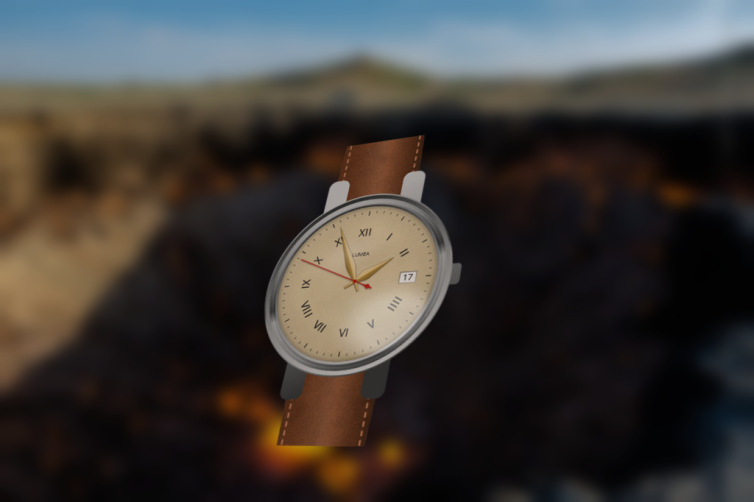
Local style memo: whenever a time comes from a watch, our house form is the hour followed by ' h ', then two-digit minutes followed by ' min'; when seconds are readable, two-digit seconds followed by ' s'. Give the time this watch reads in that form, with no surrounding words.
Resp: 1 h 55 min 49 s
